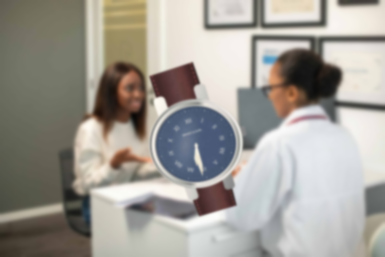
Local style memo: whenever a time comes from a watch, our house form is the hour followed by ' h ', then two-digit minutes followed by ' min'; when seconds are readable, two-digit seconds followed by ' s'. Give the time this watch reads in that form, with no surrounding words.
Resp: 6 h 31 min
